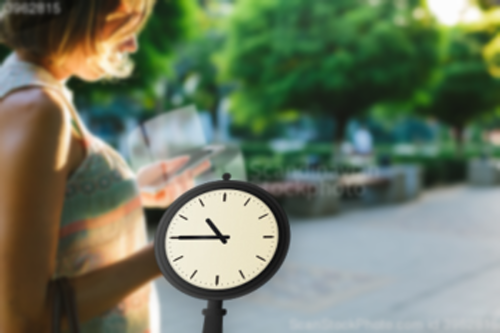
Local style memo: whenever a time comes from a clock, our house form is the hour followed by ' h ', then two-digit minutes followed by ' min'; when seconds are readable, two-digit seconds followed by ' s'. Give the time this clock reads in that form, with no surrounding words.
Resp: 10 h 45 min
